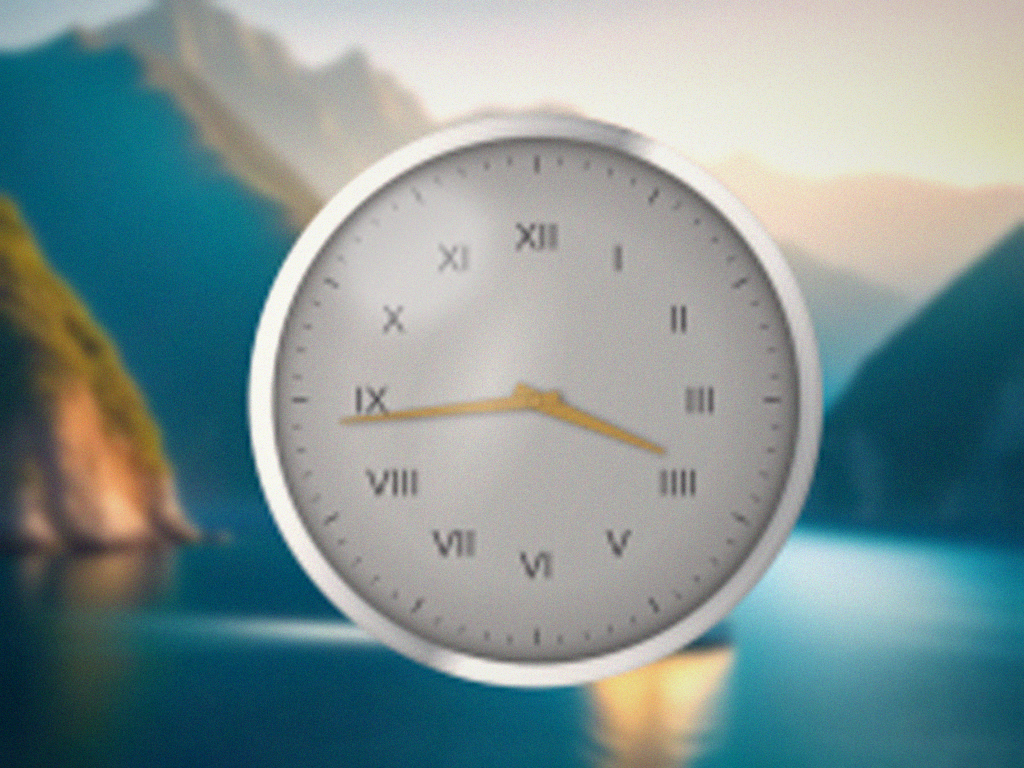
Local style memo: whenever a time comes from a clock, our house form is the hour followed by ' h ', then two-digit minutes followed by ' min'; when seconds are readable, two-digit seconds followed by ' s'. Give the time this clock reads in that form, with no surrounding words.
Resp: 3 h 44 min
